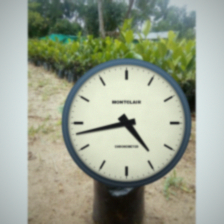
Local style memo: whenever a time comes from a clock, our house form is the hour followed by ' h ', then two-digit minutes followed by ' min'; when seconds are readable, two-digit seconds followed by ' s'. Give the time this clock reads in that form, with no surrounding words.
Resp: 4 h 43 min
